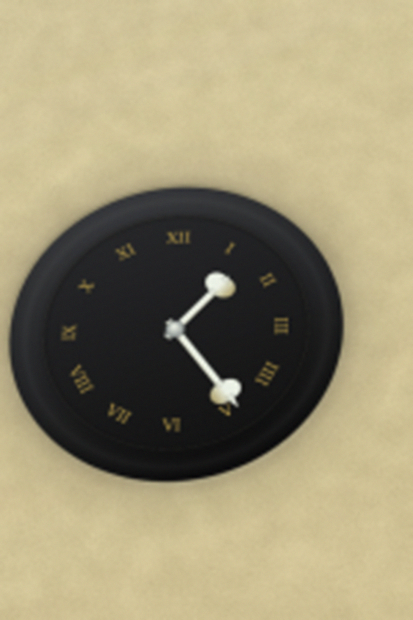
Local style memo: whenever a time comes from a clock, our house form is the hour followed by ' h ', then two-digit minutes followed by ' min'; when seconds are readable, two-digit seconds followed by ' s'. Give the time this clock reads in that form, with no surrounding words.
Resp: 1 h 24 min
